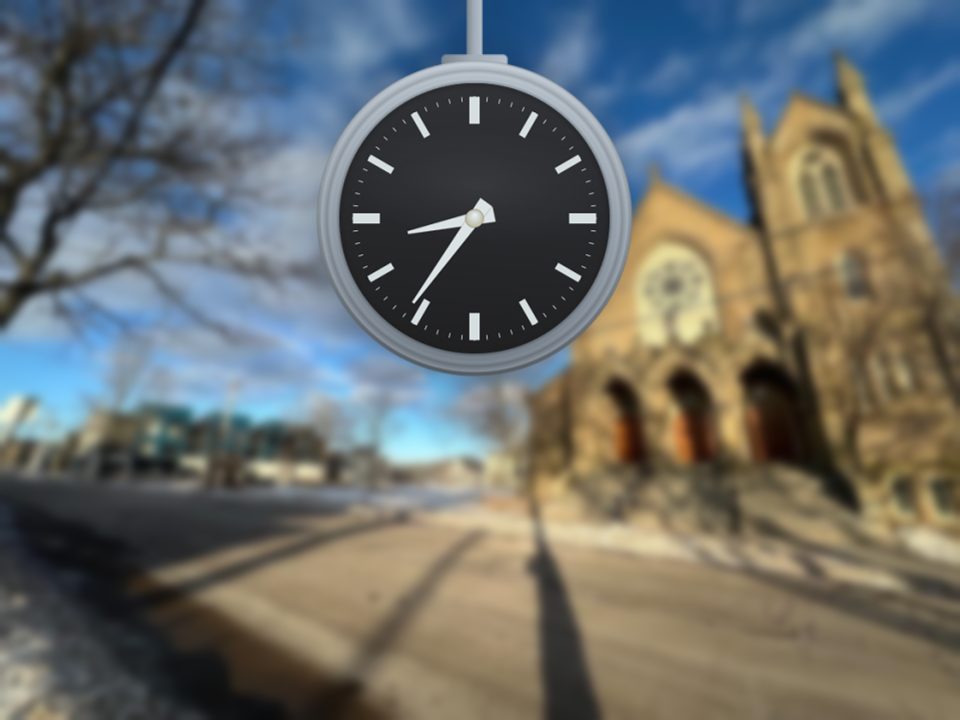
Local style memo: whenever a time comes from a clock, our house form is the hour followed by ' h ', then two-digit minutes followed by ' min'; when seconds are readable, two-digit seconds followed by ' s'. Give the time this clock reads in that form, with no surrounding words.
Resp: 8 h 36 min
